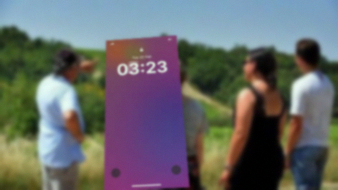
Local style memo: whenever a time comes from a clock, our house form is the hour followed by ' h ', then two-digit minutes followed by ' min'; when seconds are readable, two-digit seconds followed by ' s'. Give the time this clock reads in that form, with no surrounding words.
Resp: 3 h 23 min
